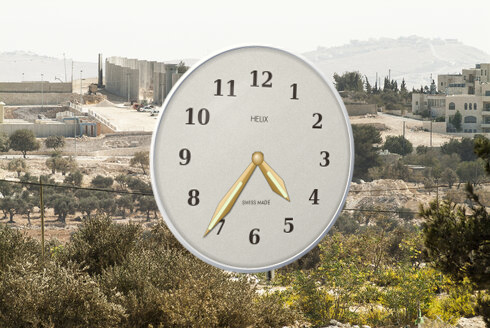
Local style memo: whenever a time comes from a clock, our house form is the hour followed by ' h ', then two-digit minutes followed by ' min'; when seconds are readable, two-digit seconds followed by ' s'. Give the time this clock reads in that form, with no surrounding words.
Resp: 4 h 36 min
